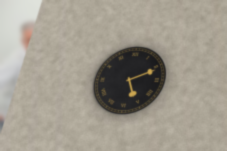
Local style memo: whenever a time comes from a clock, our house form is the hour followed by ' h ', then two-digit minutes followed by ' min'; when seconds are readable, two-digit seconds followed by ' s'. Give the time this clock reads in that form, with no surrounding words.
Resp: 5 h 11 min
